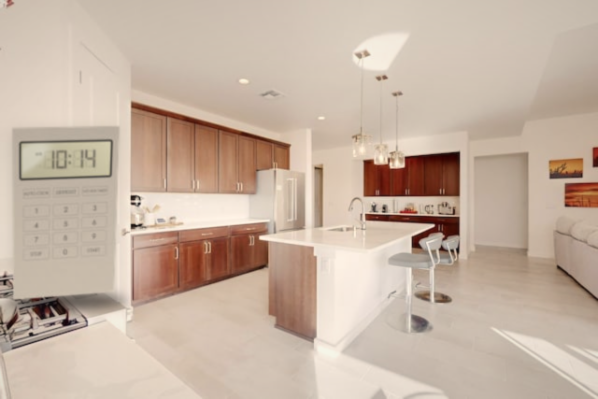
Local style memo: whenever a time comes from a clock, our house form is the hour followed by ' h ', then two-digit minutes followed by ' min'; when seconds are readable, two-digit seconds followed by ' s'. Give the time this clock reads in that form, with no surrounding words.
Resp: 10 h 14 min
